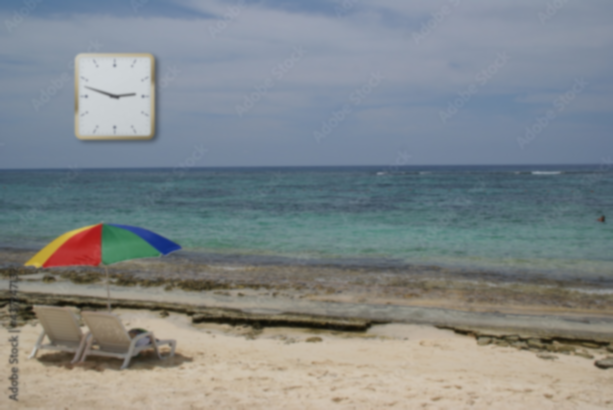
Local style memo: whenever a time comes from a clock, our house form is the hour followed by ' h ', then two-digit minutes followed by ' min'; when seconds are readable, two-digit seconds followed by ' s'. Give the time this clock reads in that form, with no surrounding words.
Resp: 2 h 48 min
